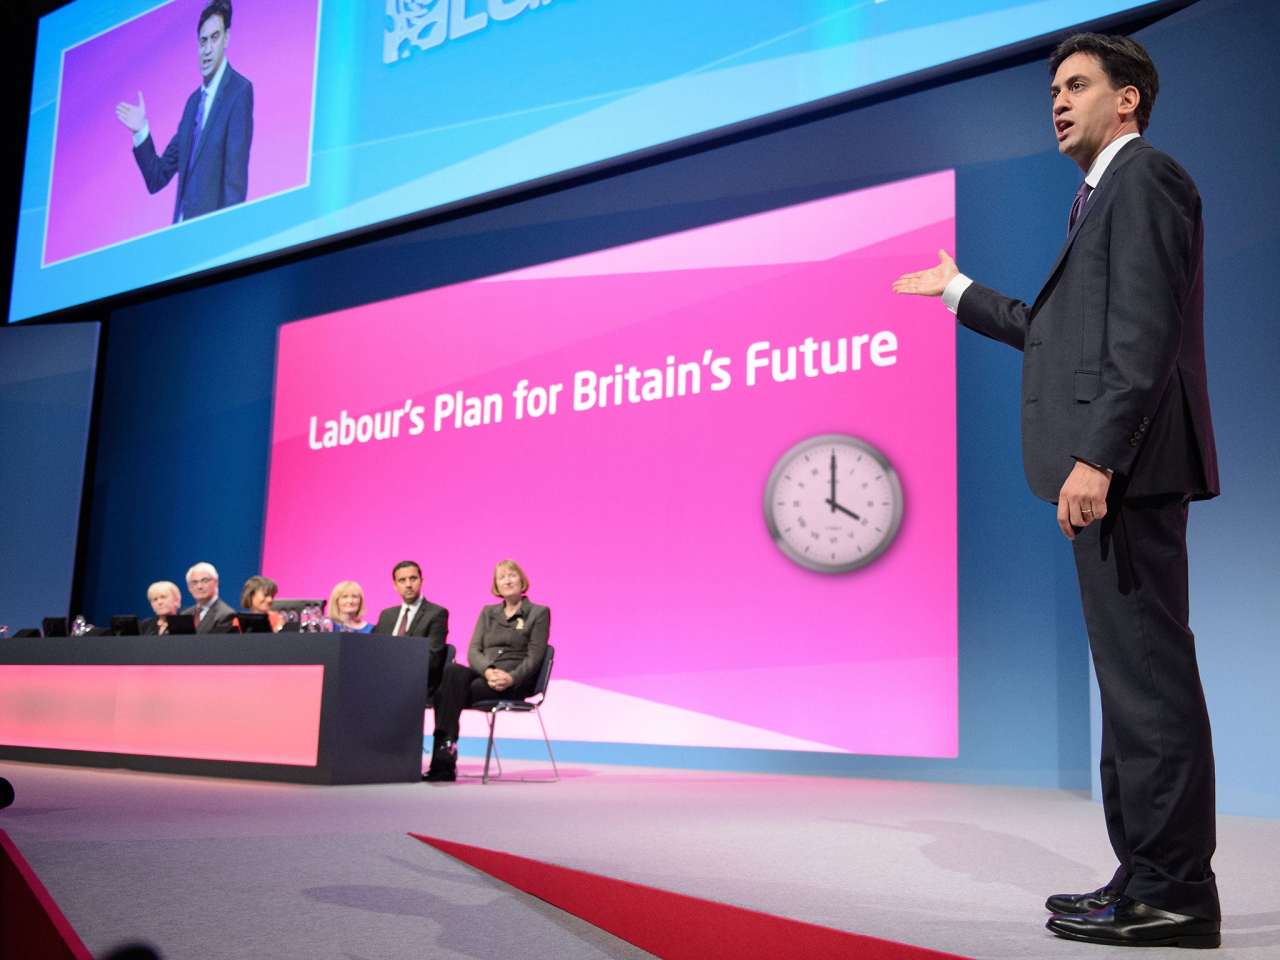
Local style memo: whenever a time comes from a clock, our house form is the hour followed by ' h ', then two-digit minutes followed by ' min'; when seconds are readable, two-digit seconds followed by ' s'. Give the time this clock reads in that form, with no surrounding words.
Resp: 4 h 00 min
